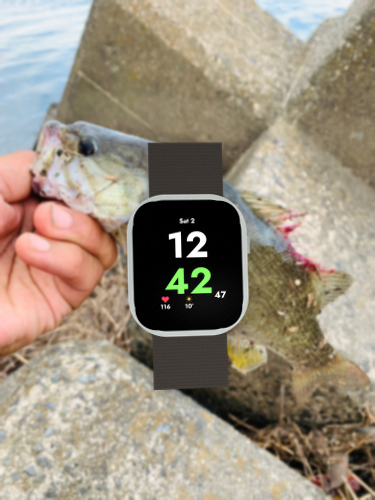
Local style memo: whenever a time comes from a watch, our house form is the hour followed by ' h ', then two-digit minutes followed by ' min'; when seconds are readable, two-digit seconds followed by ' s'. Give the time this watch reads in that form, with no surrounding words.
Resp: 12 h 42 min 47 s
